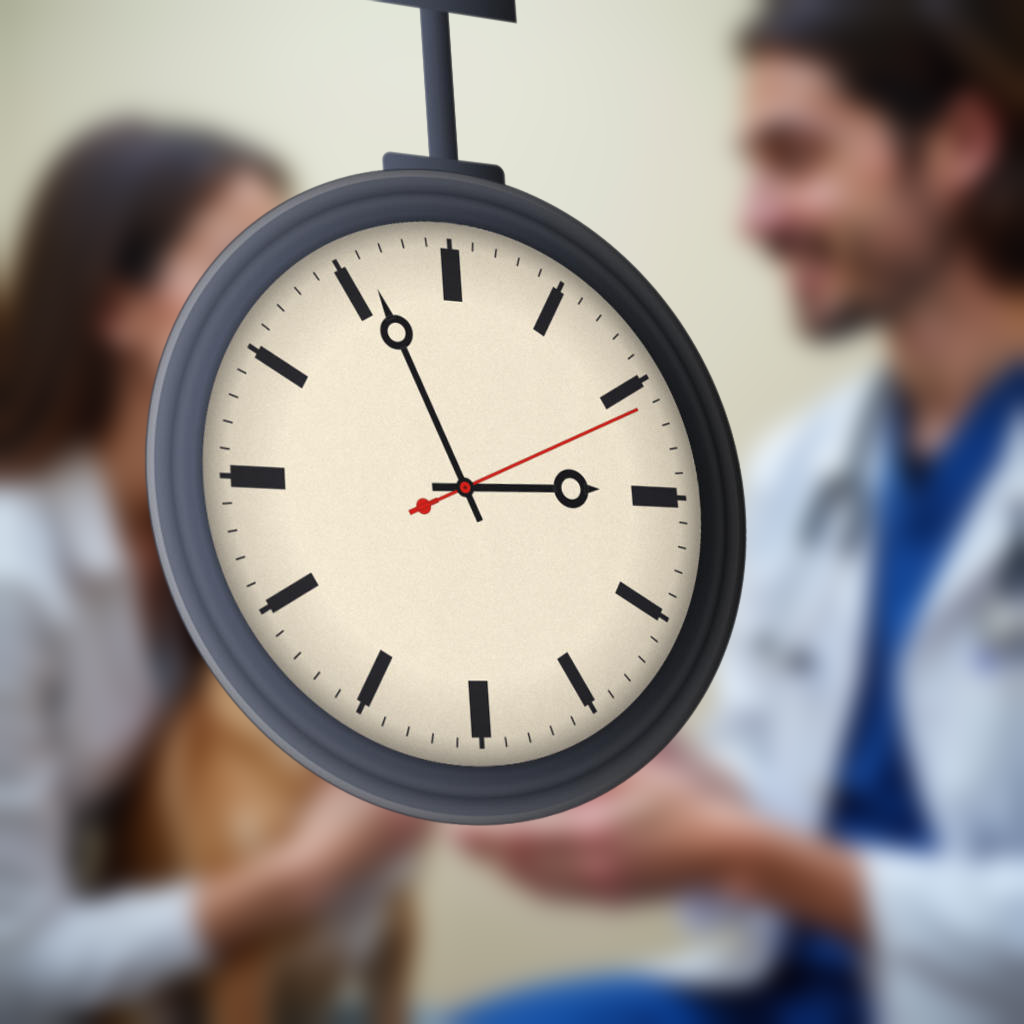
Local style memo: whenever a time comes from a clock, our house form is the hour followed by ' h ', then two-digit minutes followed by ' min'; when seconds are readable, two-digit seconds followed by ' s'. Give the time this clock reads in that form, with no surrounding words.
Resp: 2 h 56 min 11 s
